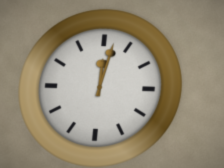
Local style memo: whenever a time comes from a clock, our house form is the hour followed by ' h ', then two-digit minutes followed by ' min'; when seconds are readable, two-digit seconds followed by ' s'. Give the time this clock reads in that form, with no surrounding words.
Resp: 12 h 02 min
